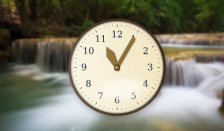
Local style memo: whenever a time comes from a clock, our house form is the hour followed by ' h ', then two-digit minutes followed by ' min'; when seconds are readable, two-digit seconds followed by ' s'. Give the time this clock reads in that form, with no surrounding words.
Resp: 11 h 05 min
